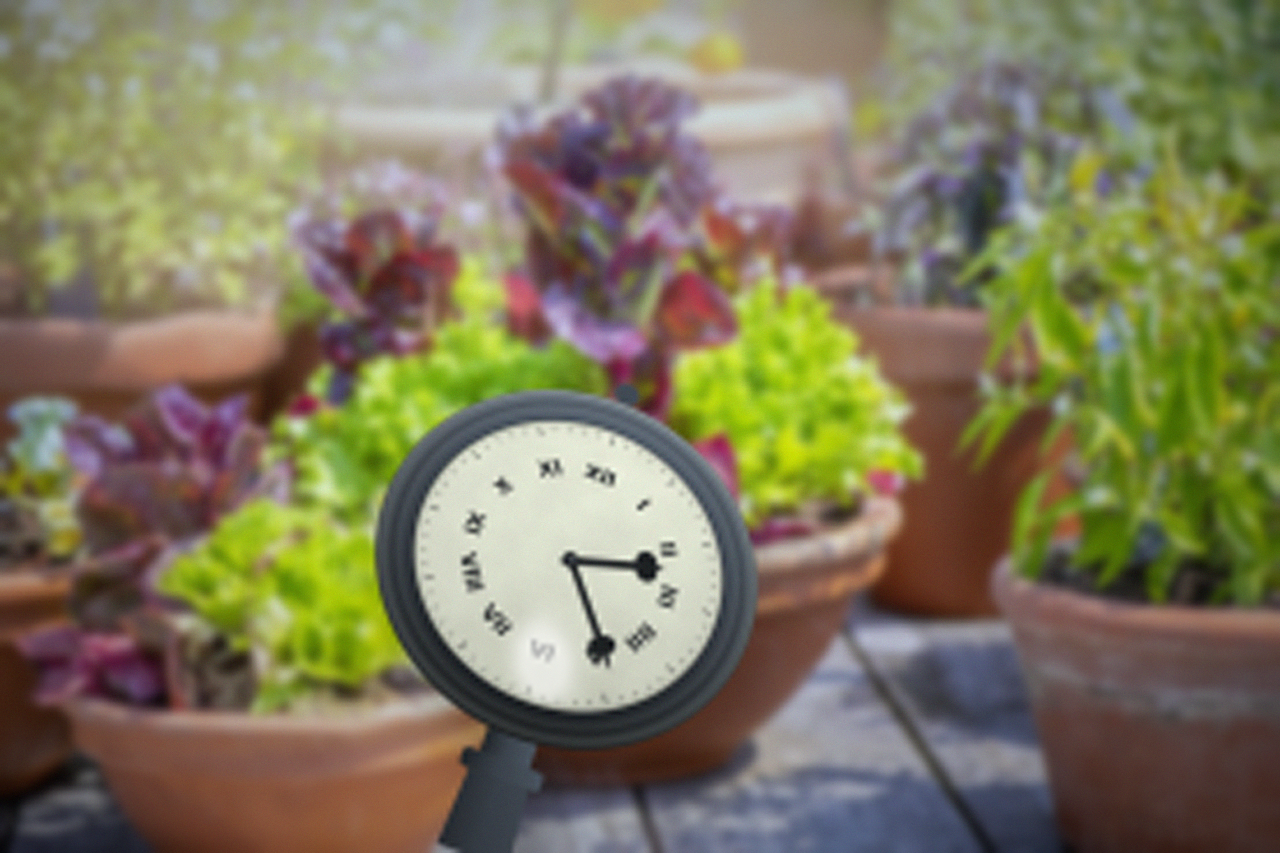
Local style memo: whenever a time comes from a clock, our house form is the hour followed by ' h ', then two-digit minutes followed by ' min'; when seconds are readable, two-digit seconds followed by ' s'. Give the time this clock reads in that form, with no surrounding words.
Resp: 2 h 24 min
